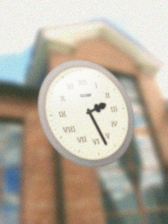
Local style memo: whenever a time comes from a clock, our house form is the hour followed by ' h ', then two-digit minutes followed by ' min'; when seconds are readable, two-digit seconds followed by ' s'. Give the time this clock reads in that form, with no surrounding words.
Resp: 2 h 27 min
